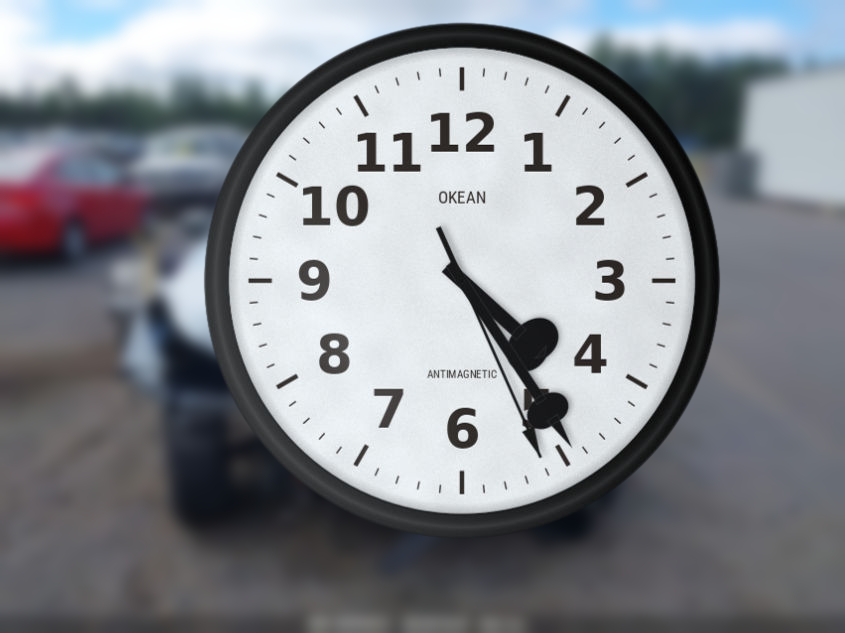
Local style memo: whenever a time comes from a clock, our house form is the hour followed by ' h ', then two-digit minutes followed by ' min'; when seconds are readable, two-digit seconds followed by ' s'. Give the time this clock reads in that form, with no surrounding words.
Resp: 4 h 24 min 26 s
